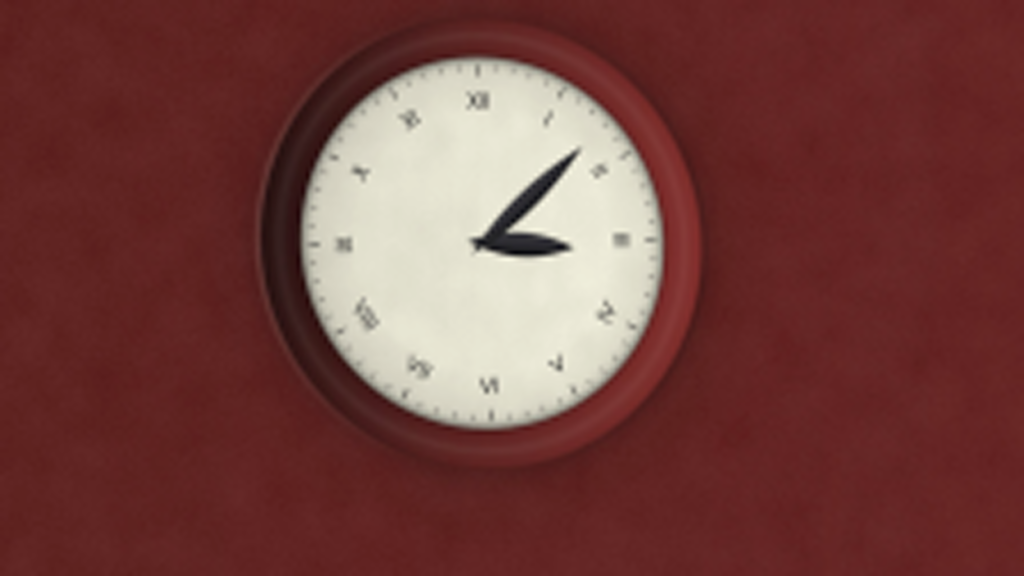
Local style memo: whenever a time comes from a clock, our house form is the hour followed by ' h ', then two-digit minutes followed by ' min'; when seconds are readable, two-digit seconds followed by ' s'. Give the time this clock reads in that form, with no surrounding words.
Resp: 3 h 08 min
